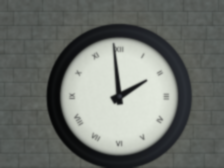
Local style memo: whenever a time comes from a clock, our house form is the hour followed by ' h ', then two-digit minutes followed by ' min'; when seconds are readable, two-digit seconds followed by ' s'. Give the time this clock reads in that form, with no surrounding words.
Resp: 1 h 59 min
